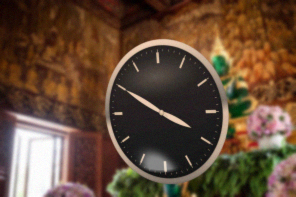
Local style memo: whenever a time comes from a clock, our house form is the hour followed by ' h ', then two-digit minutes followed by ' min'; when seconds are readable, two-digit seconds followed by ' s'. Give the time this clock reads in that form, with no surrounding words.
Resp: 3 h 50 min
